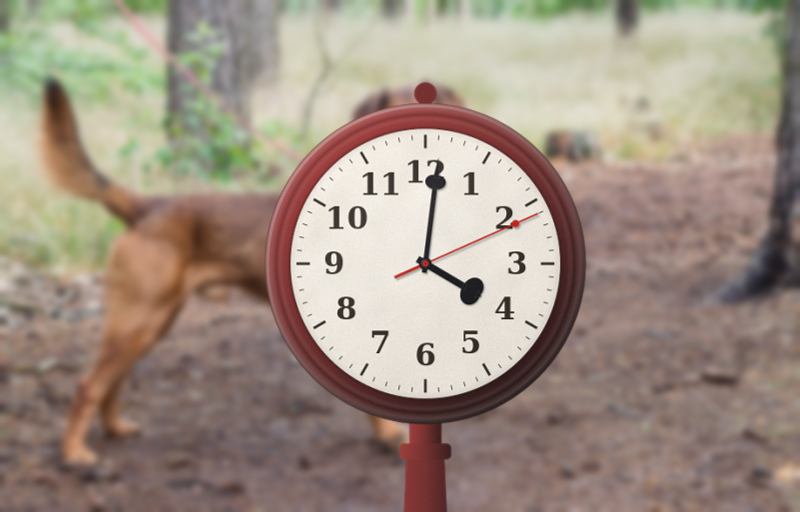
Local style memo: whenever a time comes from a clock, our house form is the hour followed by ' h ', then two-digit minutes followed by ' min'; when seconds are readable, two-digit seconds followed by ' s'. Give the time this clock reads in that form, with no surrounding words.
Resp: 4 h 01 min 11 s
